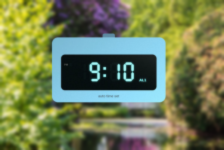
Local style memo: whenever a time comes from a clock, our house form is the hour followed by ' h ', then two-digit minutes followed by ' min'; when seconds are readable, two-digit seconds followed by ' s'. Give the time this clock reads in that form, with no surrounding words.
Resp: 9 h 10 min
